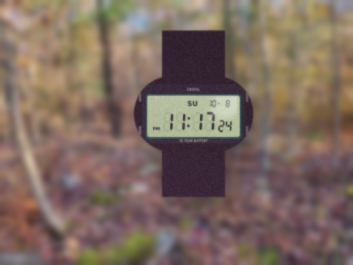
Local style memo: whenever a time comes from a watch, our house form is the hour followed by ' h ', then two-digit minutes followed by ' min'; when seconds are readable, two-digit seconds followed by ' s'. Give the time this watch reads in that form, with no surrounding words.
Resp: 11 h 17 min 24 s
